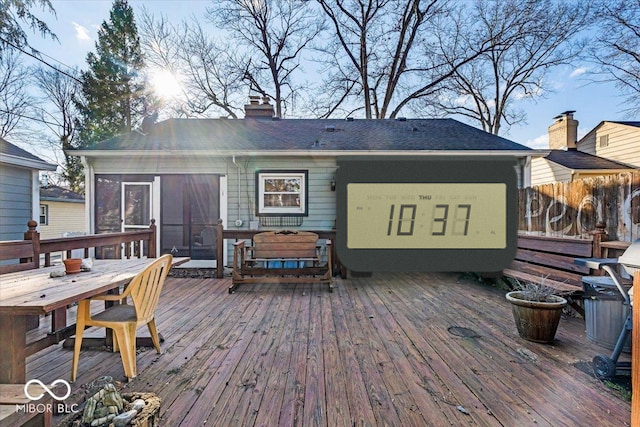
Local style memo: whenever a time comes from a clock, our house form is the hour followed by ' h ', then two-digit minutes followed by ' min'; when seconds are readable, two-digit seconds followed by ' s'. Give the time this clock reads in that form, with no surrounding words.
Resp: 10 h 37 min
